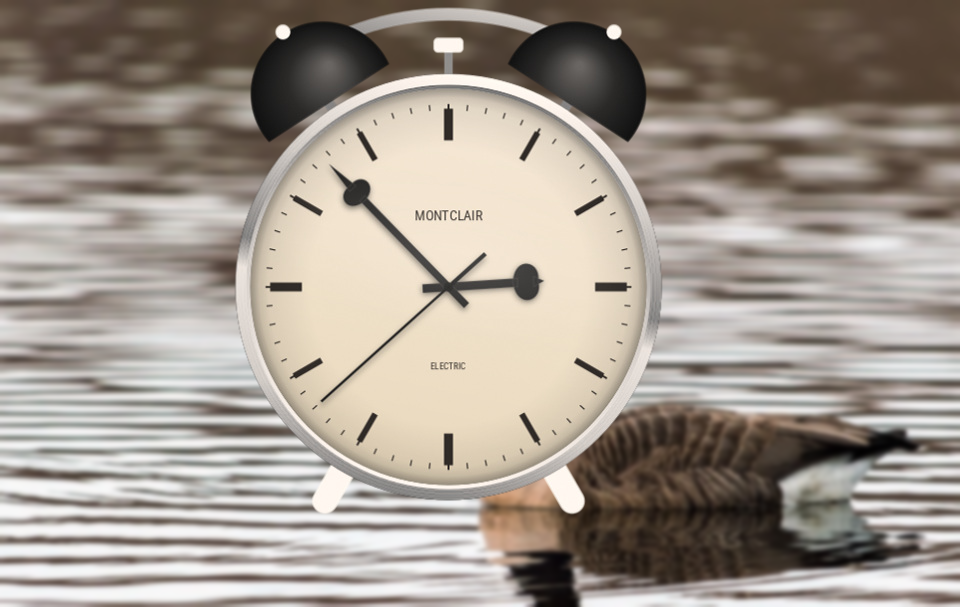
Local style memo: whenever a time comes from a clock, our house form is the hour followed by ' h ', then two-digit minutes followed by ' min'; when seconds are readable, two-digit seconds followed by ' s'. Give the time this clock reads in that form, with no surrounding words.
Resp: 2 h 52 min 38 s
